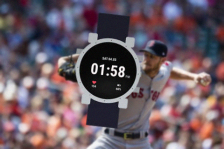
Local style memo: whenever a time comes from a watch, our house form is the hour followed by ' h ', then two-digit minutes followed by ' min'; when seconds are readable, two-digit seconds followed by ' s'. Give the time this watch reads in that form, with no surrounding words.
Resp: 1 h 58 min
